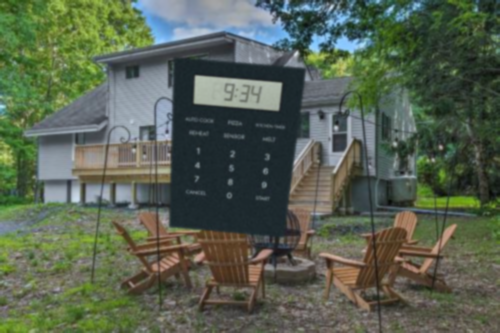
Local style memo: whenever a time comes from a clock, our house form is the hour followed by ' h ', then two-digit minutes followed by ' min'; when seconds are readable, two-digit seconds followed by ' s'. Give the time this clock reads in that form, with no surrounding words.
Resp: 9 h 34 min
